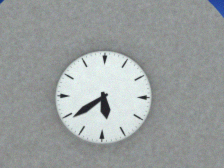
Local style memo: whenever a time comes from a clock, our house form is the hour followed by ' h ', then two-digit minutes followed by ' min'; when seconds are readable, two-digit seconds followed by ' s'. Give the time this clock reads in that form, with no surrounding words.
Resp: 5 h 39 min
